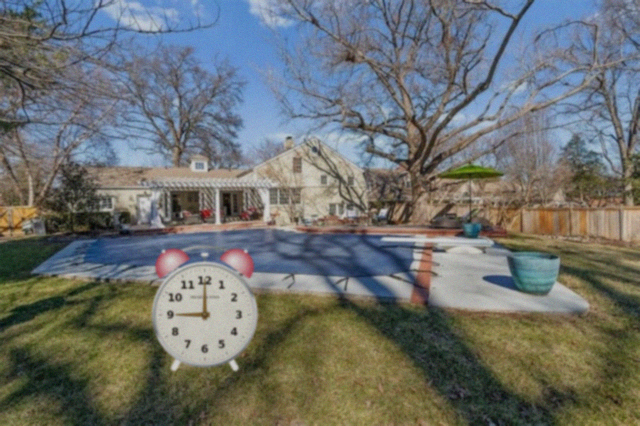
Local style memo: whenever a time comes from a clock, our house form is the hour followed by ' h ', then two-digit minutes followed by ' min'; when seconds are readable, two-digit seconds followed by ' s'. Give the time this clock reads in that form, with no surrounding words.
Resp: 9 h 00 min
